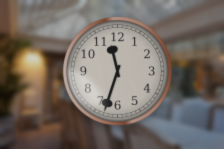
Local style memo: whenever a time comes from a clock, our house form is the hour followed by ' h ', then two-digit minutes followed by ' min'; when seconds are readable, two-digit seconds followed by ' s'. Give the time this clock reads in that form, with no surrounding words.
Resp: 11 h 33 min
